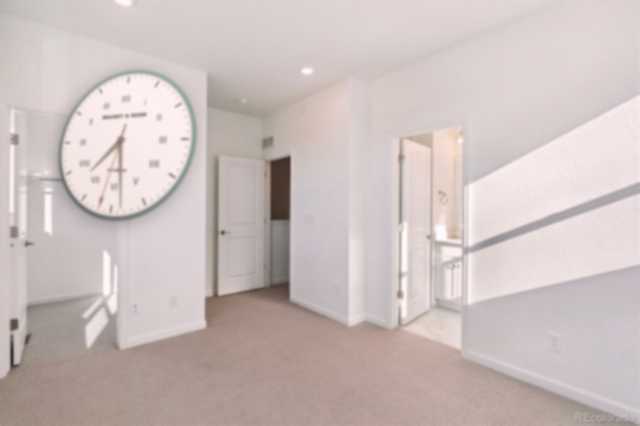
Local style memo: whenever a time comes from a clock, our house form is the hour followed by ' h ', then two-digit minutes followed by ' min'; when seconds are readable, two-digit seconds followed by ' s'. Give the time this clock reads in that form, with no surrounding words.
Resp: 7 h 28 min 32 s
